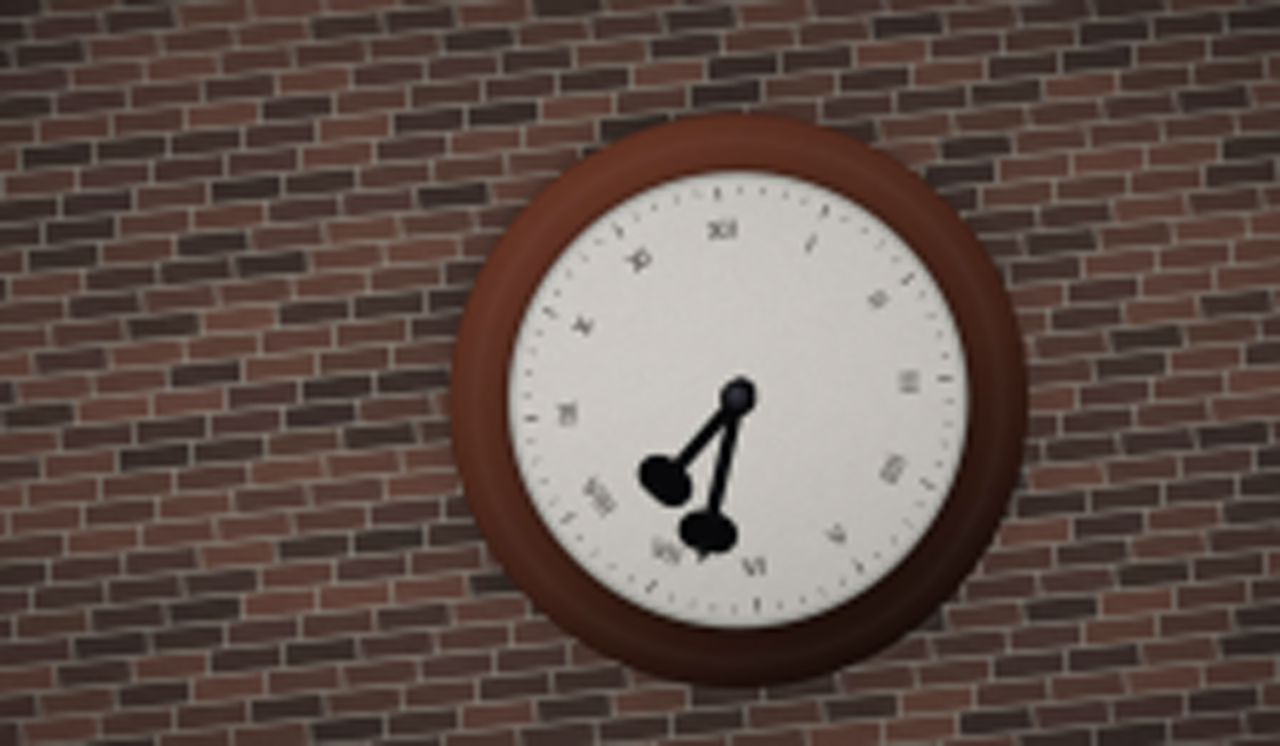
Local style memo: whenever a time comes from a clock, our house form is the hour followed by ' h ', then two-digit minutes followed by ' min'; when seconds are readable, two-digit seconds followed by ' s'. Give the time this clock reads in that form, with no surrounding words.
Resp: 7 h 33 min
